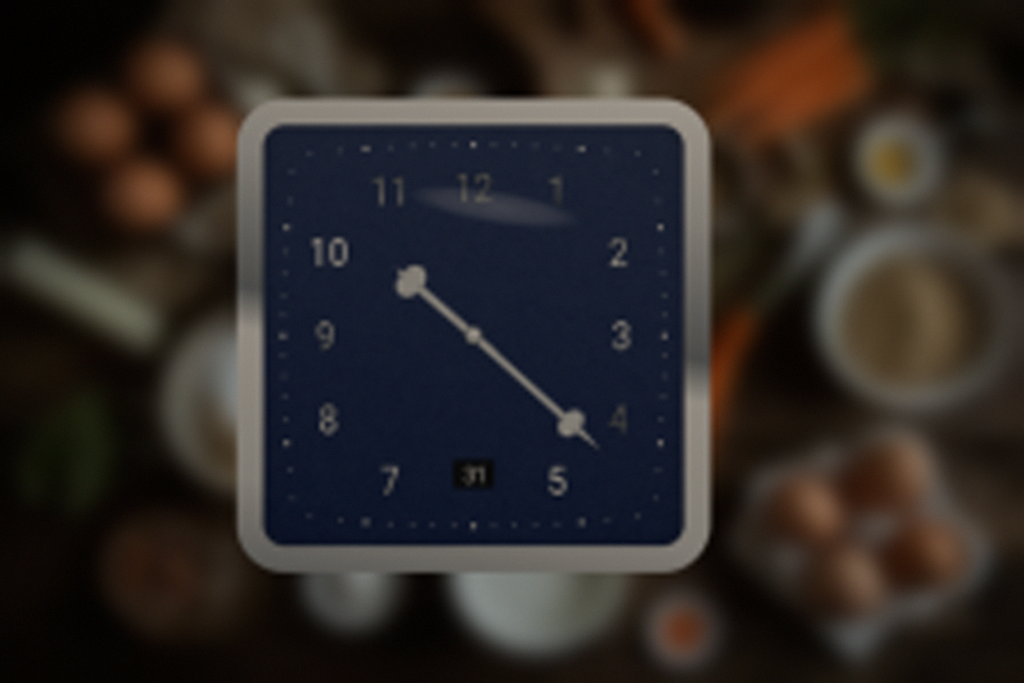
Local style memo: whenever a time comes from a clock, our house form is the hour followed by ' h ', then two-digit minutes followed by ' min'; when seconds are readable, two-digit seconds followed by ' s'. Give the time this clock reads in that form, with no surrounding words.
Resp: 10 h 22 min
